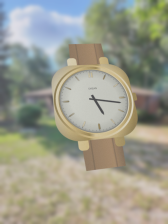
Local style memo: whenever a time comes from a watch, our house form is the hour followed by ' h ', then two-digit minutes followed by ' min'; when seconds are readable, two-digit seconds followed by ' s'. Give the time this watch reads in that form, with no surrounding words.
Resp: 5 h 17 min
